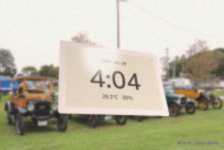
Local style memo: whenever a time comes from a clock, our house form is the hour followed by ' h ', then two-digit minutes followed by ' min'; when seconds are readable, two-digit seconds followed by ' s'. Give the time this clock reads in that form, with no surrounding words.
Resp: 4 h 04 min
